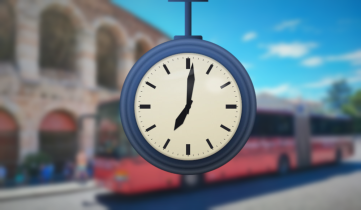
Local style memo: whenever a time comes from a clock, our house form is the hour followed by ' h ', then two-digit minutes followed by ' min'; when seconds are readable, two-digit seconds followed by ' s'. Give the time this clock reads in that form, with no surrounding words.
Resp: 7 h 01 min
